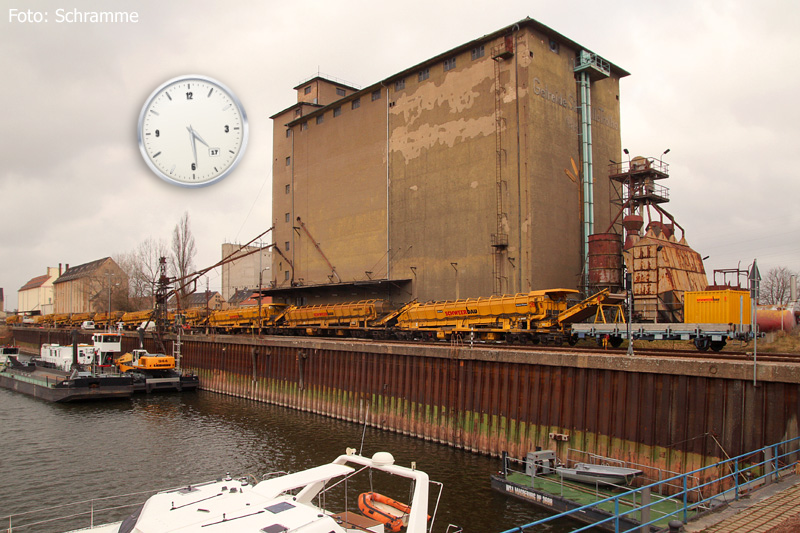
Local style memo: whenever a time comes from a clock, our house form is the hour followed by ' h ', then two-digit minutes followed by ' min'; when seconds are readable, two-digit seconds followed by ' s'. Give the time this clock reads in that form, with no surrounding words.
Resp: 4 h 29 min
